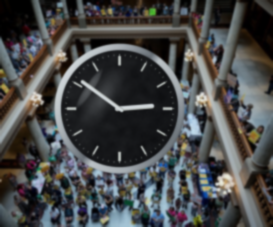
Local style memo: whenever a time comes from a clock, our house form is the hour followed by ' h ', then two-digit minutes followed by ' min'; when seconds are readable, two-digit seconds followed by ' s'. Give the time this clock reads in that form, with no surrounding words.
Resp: 2 h 51 min
